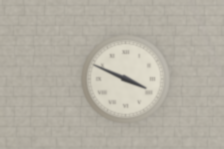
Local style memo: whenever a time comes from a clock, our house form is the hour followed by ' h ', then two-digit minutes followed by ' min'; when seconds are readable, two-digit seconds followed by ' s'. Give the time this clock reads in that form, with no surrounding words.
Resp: 3 h 49 min
